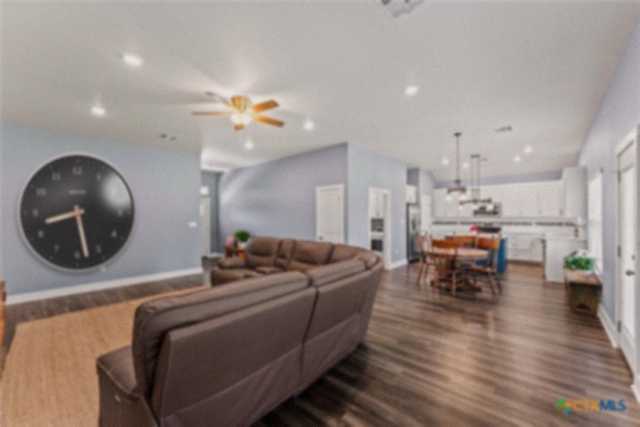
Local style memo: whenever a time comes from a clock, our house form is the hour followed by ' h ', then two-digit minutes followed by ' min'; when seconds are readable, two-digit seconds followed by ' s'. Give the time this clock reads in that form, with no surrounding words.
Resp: 8 h 28 min
